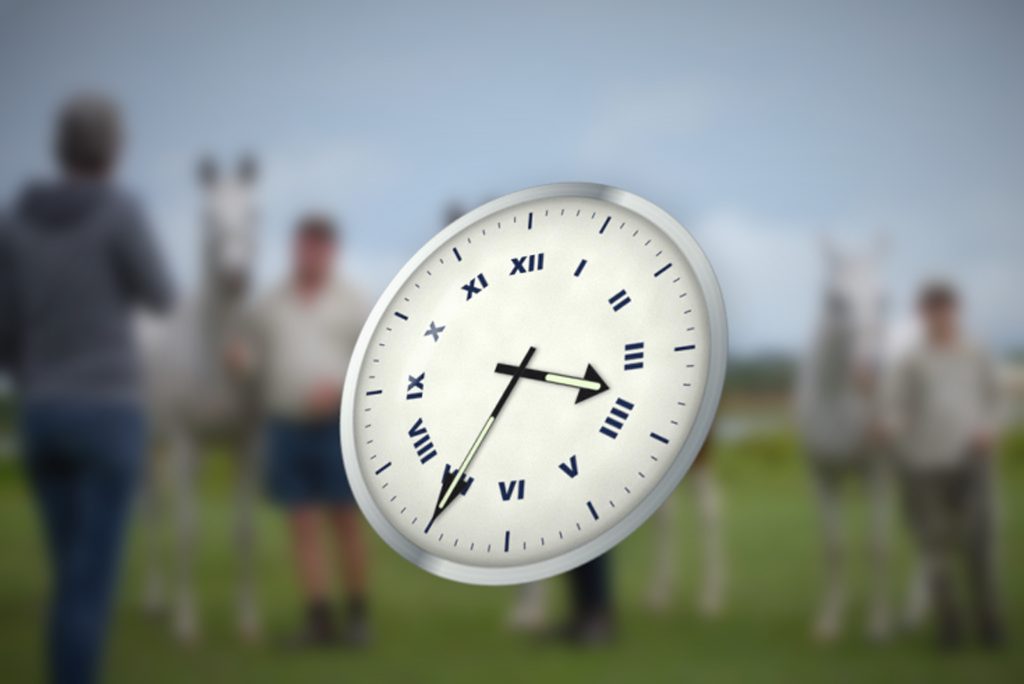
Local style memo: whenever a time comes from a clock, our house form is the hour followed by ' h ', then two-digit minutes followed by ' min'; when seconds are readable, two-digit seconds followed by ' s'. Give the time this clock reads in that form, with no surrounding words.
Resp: 3 h 35 min
